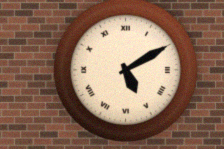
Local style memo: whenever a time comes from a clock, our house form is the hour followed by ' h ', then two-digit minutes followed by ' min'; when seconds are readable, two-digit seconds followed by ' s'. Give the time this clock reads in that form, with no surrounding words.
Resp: 5 h 10 min
